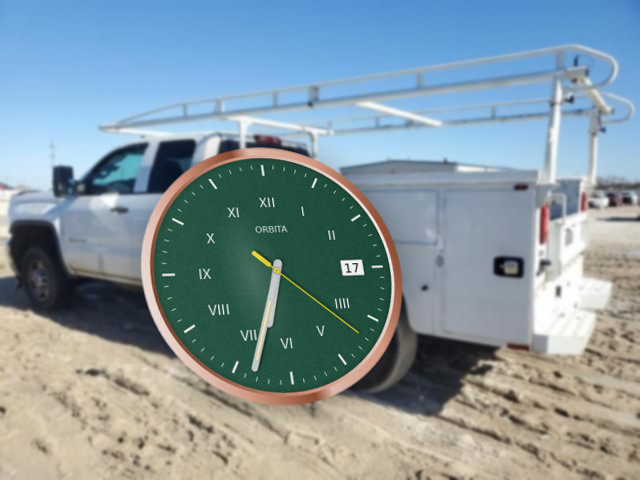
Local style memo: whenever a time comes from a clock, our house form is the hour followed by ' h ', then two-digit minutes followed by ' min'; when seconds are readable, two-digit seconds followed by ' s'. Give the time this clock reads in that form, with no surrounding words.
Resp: 6 h 33 min 22 s
